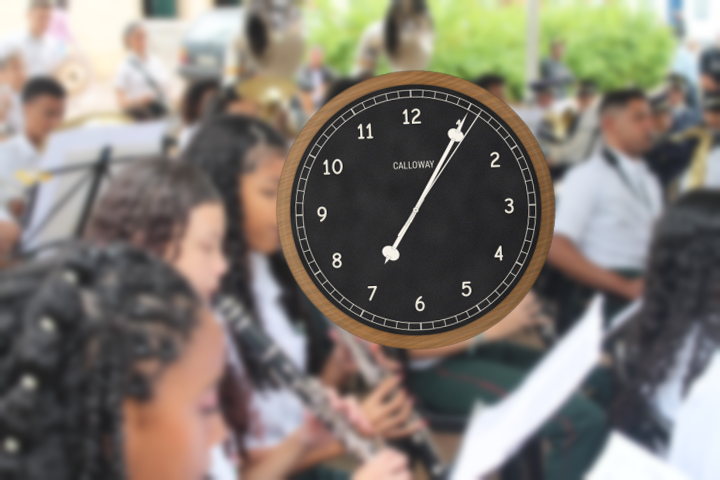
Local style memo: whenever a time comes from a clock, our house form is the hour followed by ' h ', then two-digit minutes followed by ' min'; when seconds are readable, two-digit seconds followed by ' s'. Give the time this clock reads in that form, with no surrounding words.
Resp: 7 h 05 min 06 s
